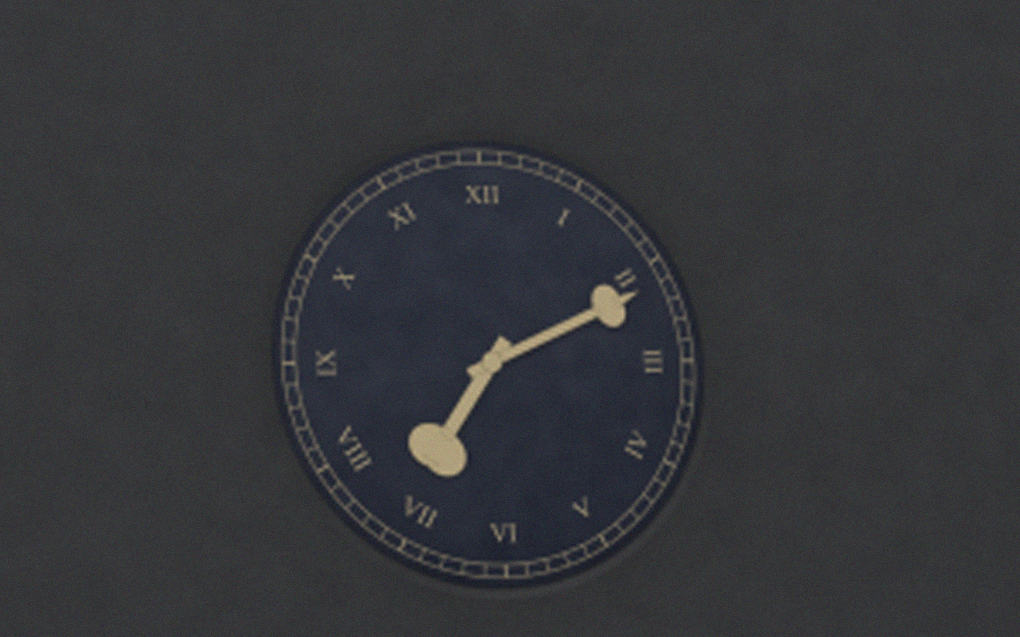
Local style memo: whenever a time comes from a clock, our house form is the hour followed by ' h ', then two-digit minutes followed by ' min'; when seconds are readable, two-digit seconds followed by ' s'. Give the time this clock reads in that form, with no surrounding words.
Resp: 7 h 11 min
